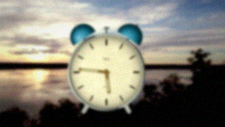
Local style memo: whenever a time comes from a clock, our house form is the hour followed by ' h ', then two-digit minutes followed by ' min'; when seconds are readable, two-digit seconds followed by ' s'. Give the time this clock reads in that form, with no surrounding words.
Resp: 5 h 46 min
